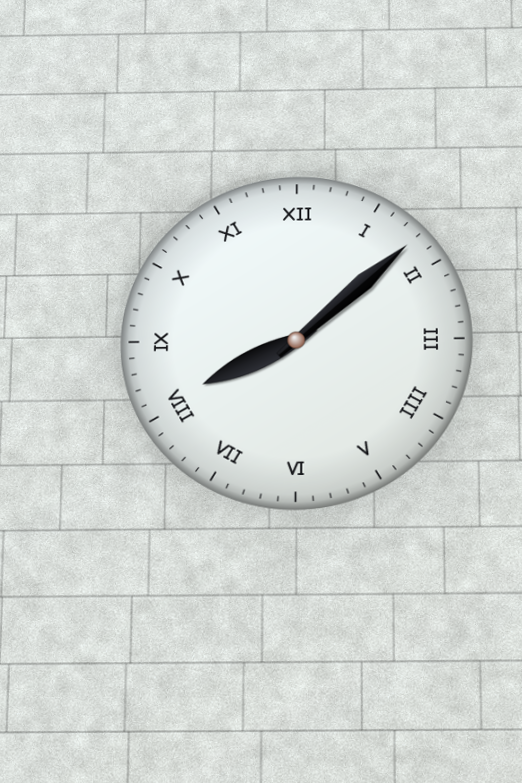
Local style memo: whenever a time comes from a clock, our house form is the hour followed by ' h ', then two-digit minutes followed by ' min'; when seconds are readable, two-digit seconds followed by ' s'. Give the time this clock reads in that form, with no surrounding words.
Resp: 8 h 08 min
